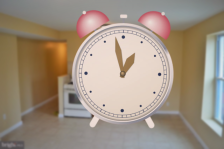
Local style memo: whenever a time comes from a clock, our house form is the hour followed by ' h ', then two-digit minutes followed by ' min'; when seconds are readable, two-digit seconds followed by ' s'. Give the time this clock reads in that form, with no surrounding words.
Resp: 12 h 58 min
